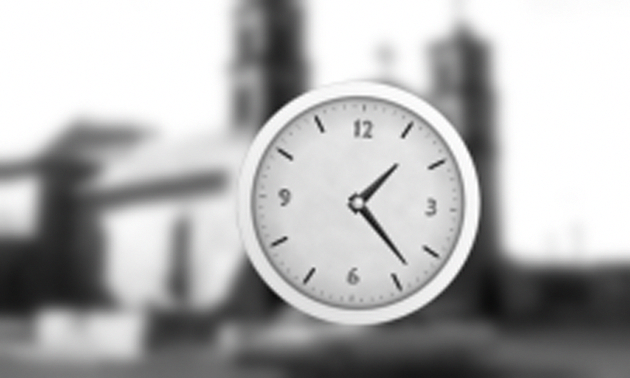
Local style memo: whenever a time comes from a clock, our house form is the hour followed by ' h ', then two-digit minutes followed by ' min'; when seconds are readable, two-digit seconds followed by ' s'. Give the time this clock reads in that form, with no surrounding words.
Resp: 1 h 23 min
